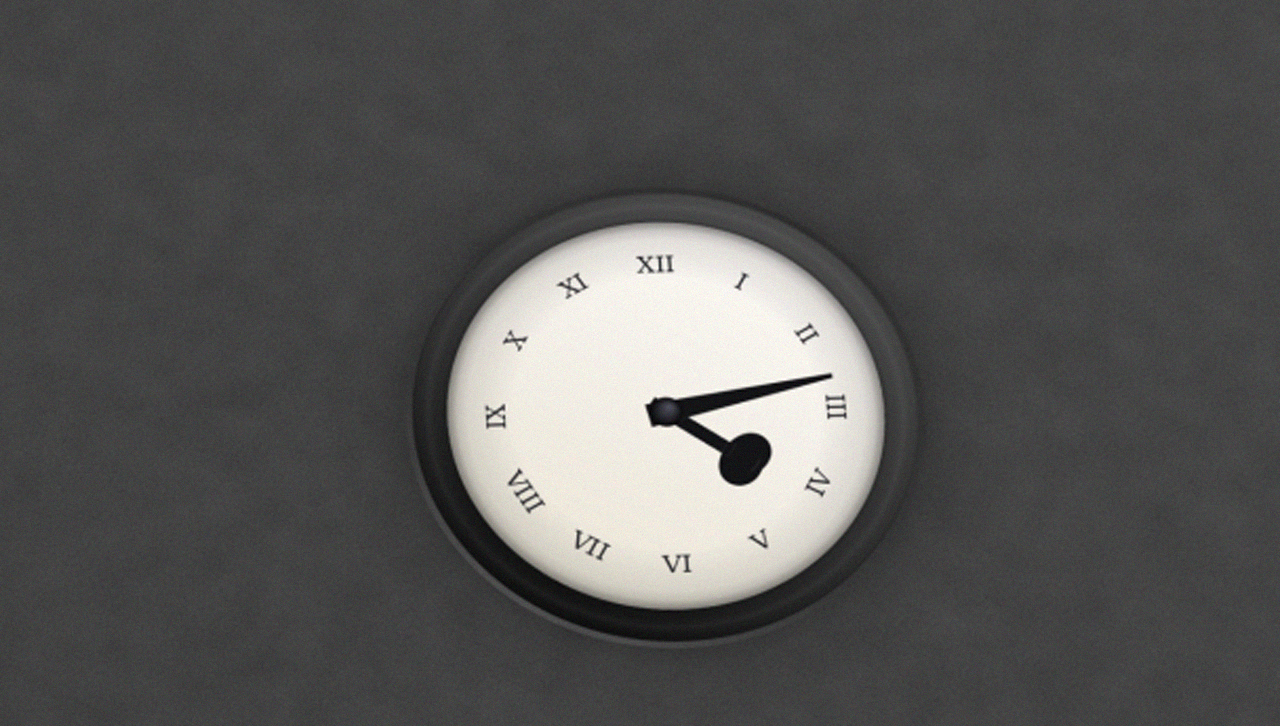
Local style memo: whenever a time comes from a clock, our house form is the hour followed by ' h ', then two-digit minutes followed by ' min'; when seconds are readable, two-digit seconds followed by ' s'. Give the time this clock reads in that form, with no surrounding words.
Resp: 4 h 13 min
